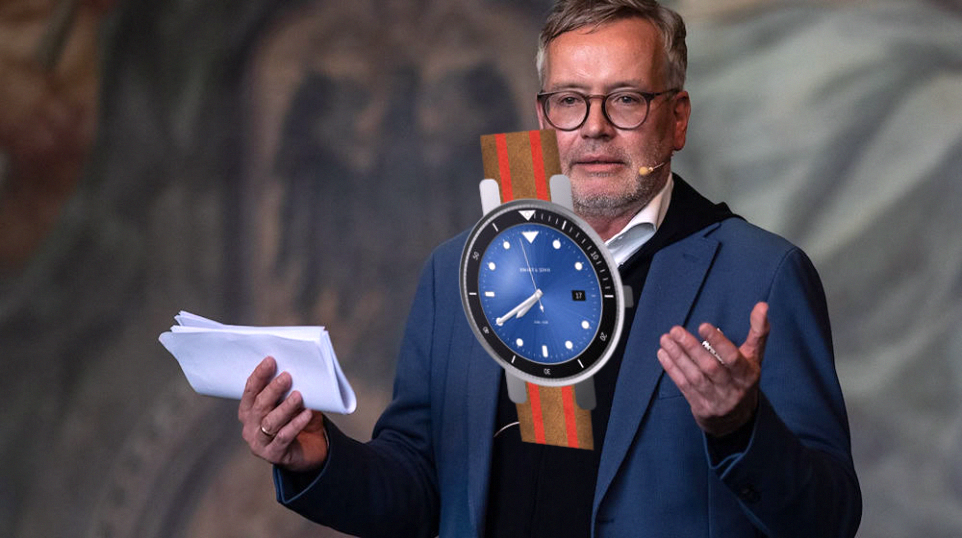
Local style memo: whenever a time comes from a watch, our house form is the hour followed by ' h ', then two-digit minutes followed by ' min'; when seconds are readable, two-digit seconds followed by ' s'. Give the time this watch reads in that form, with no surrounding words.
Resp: 7 h 39 min 58 s
